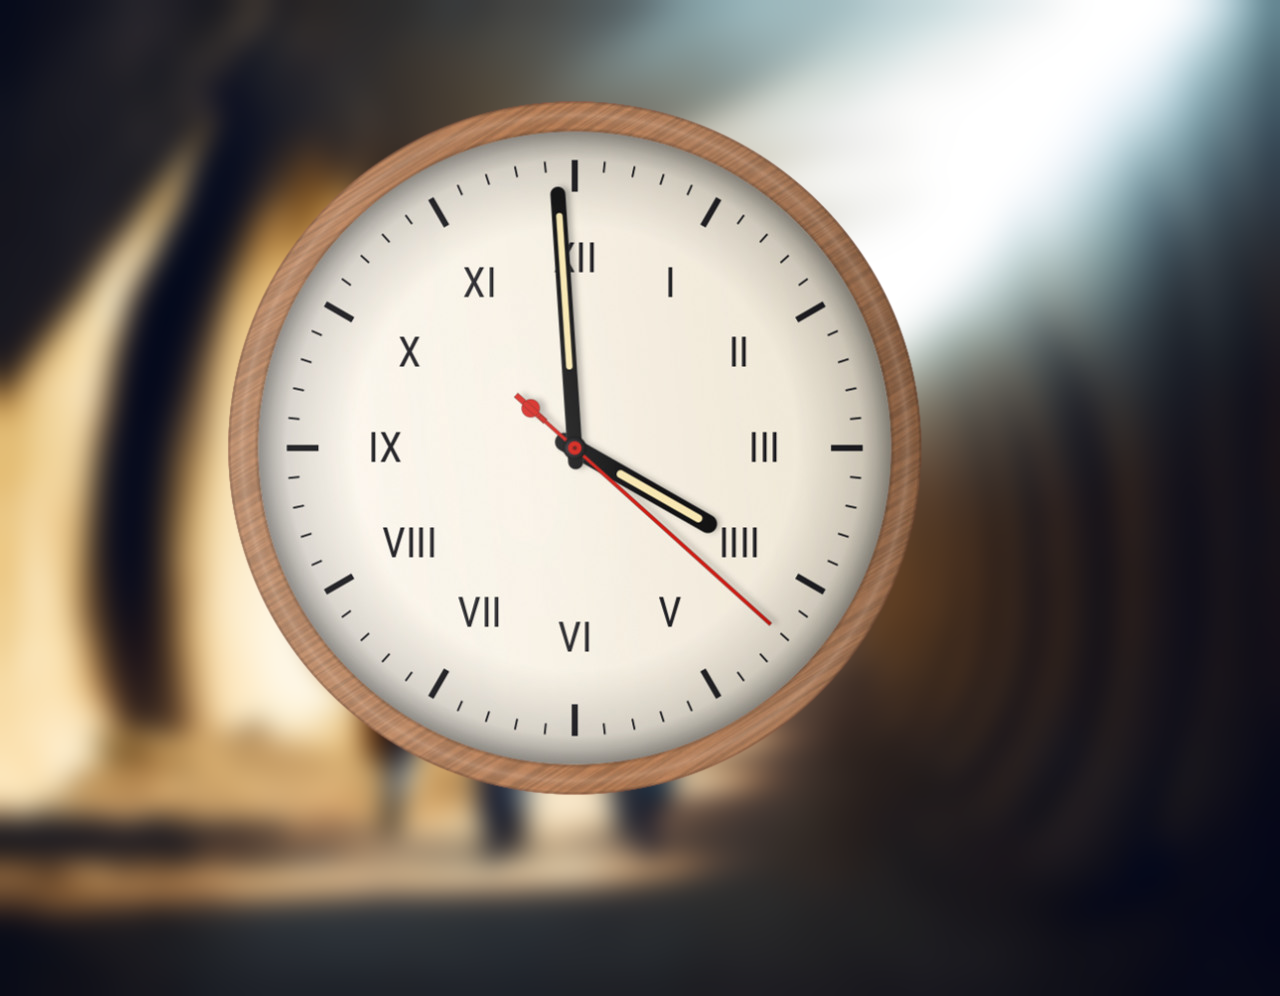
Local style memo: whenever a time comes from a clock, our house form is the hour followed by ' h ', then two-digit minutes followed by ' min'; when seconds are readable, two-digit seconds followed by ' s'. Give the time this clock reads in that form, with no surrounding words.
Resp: 3 h 59 min 22 s
